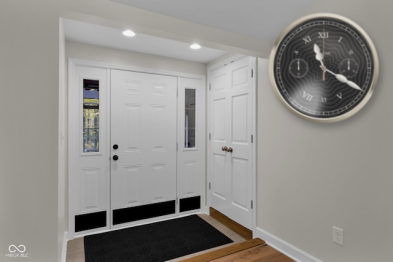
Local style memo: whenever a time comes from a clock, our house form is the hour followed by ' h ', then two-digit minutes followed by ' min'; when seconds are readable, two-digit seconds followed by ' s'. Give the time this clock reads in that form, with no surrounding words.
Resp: 11 h 20 min
